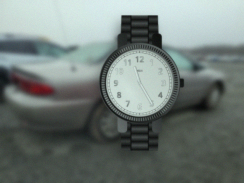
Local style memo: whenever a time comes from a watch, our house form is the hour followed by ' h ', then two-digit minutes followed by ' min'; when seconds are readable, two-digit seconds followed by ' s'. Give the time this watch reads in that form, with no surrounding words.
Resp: 11 h 25 min
